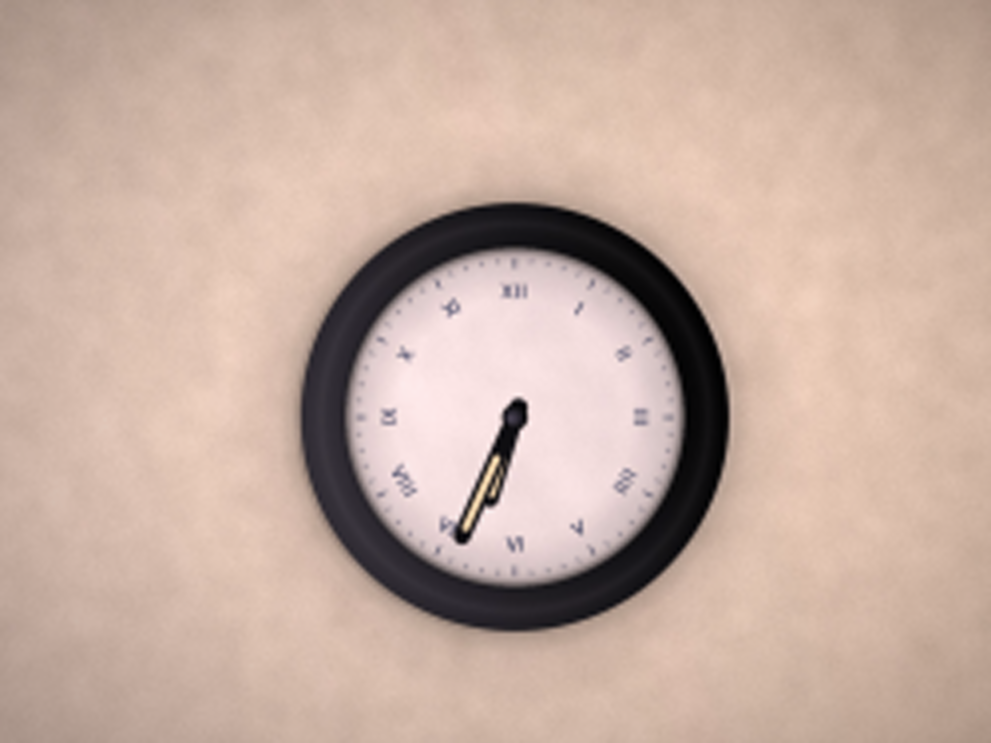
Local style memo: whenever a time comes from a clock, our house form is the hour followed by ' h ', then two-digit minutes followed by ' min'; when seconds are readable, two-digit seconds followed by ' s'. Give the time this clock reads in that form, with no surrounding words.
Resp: 6 h 34 min
